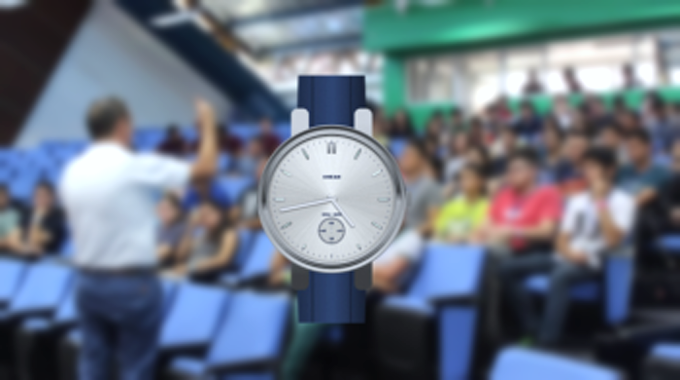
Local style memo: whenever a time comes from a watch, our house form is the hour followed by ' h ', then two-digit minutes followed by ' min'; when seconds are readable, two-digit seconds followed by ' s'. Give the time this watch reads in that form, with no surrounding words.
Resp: 4 h 43 min
